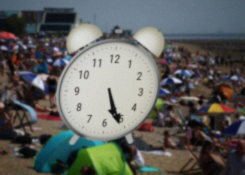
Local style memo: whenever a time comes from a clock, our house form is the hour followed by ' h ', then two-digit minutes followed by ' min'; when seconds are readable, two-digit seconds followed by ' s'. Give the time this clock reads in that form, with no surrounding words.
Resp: 5 h 26 min
